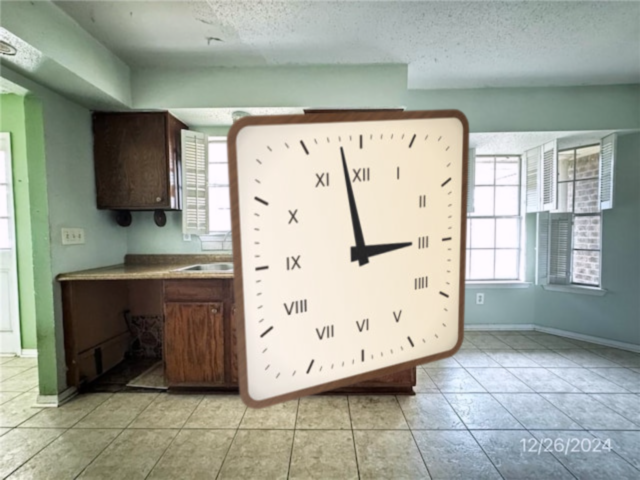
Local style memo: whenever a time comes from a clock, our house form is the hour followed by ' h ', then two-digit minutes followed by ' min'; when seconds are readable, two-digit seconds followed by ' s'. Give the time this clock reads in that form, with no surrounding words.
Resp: 2 h 58 min
